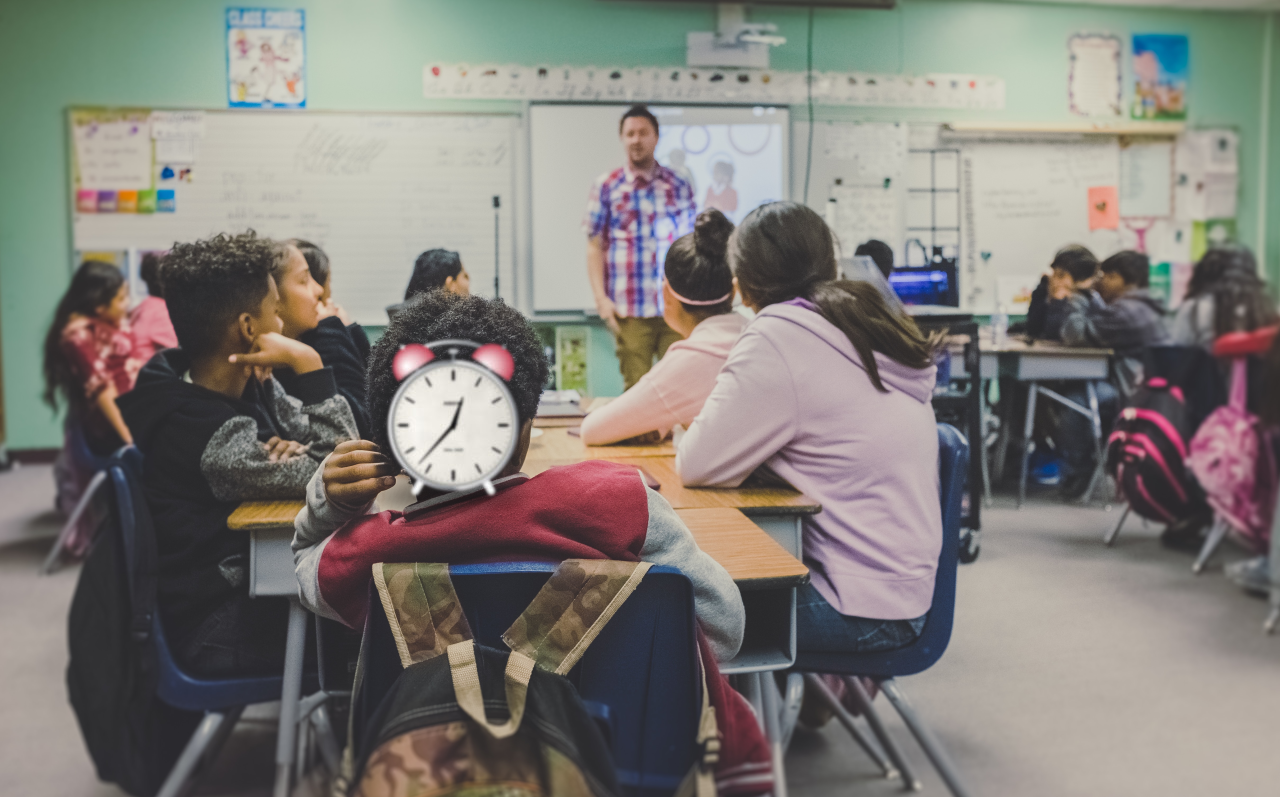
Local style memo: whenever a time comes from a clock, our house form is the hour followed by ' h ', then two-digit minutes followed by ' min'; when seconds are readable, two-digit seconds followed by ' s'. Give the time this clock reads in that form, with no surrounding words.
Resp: 12 h 37 min
